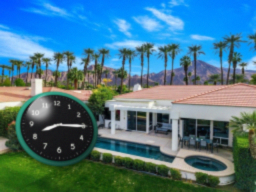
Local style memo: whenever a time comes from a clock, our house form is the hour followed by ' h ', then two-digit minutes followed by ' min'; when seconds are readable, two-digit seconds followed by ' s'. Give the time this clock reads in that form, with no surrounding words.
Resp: 8 h 15 min
